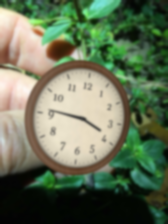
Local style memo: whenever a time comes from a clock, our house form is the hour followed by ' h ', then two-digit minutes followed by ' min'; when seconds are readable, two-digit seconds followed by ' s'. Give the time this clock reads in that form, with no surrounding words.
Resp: 3 h 46 min
